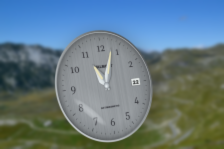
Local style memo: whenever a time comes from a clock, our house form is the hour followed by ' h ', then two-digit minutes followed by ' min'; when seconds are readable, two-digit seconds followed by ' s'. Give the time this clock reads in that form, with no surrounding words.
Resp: 11 h 03 min
